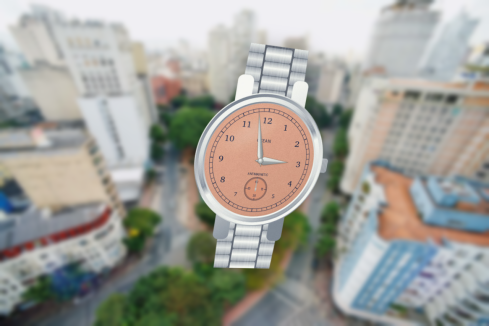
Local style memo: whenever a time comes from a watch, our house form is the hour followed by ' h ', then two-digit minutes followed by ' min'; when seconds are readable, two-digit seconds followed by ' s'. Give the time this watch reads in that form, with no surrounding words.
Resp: 2 h 58 min
